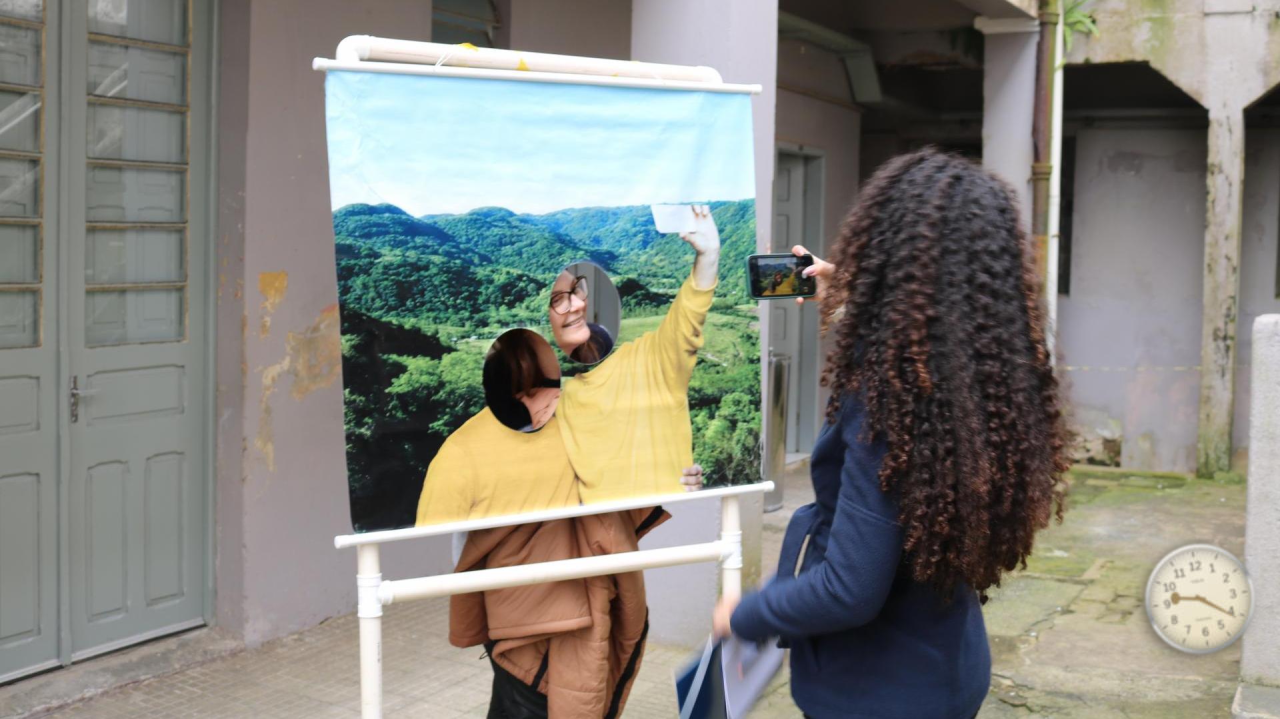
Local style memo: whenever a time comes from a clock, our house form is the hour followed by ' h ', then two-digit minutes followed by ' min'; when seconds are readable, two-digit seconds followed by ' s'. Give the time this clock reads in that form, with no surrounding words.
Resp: 9 h 21 min
